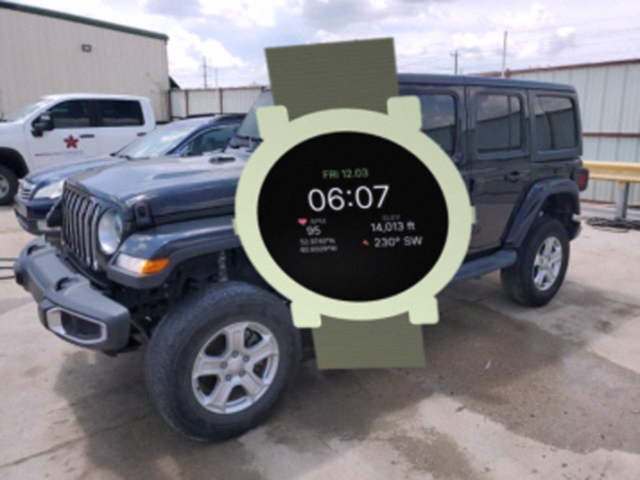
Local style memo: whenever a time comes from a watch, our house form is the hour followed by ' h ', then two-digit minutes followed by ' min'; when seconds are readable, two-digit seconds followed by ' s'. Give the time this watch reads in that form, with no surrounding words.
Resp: 6 h 07 min
